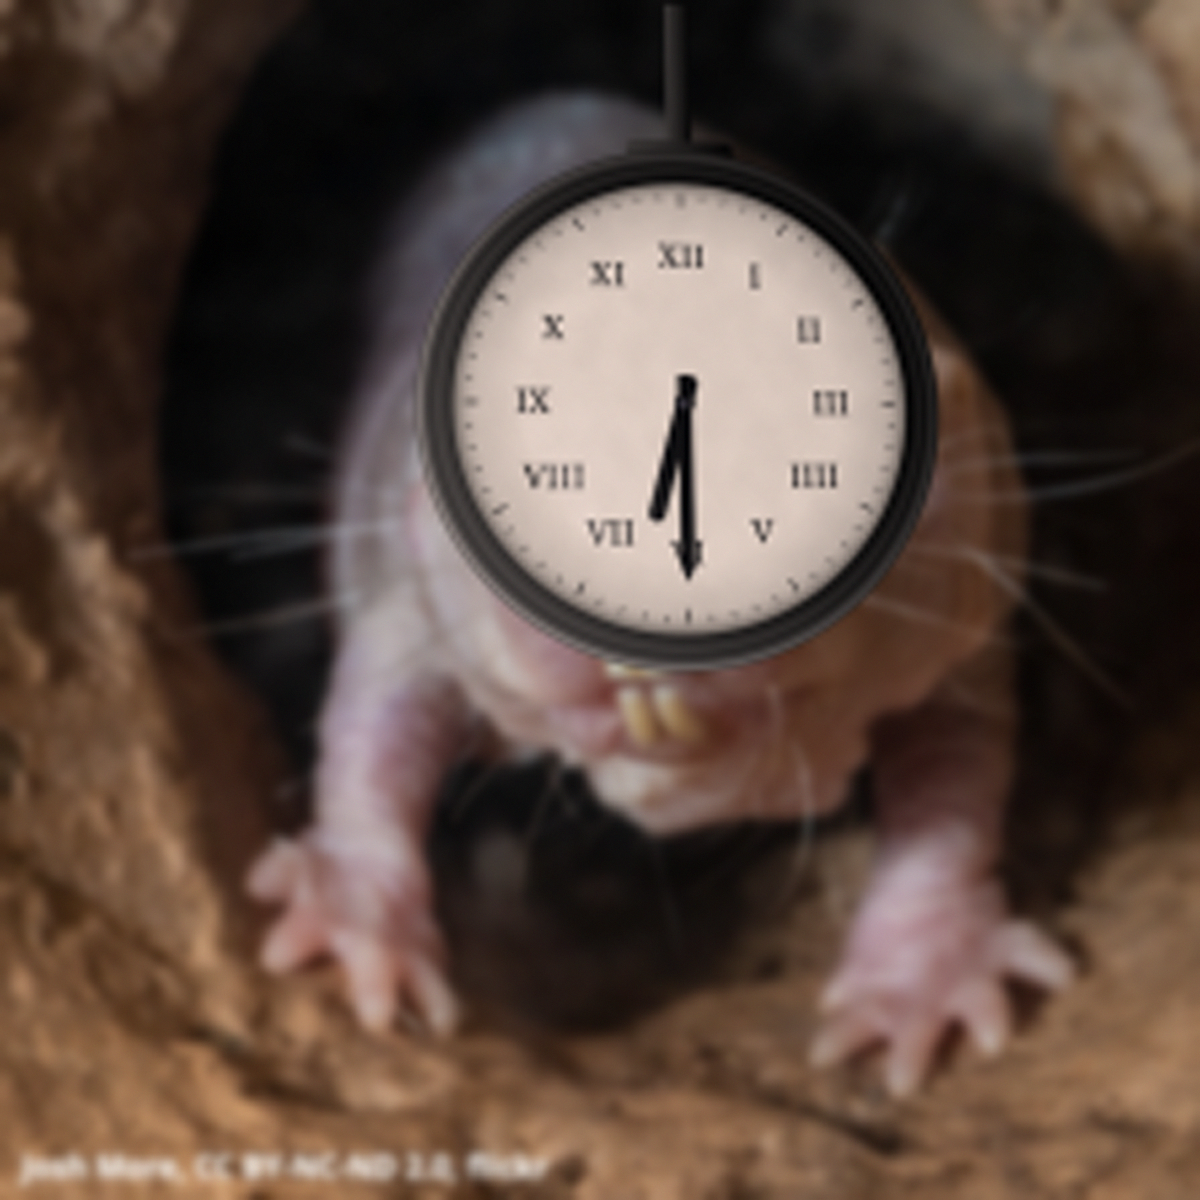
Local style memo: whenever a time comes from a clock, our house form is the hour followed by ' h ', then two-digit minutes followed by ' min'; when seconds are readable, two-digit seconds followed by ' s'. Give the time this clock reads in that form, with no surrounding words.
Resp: 6 h 30 min
